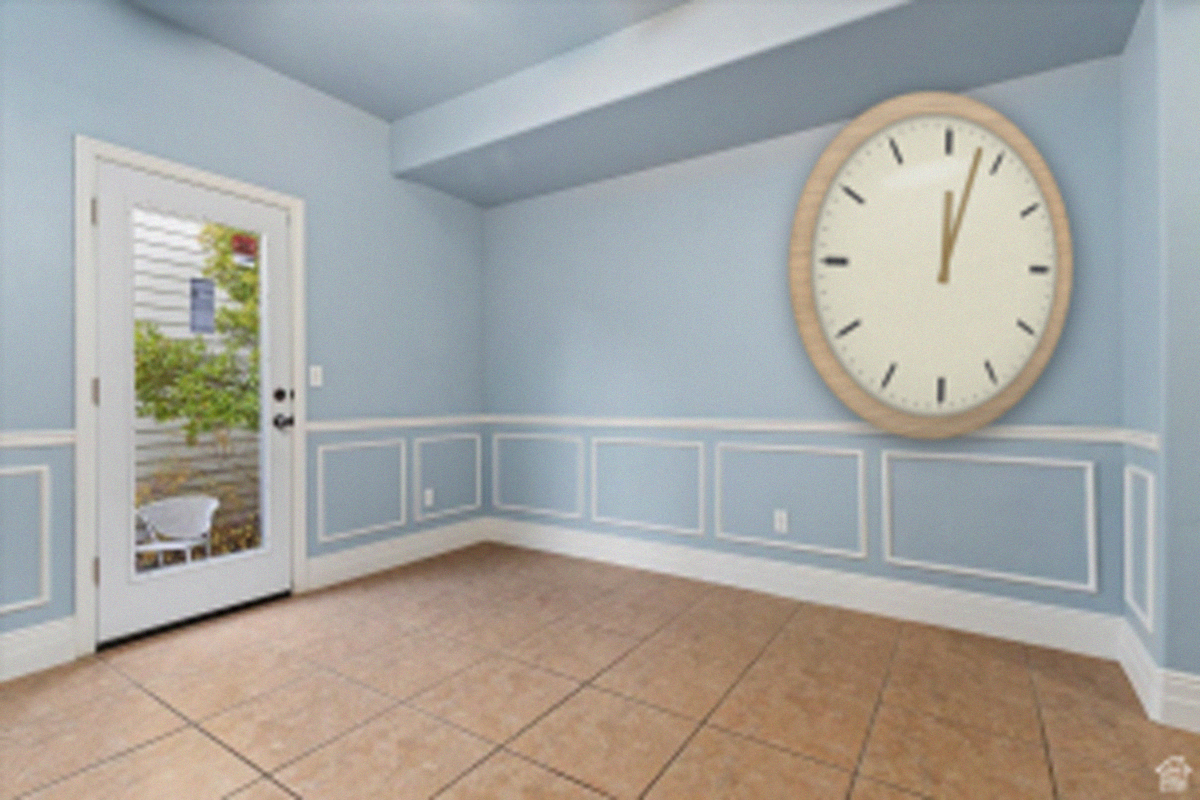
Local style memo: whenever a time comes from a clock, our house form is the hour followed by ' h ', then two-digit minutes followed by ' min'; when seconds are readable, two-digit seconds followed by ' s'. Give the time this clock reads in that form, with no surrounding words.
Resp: 12 h 03 min
